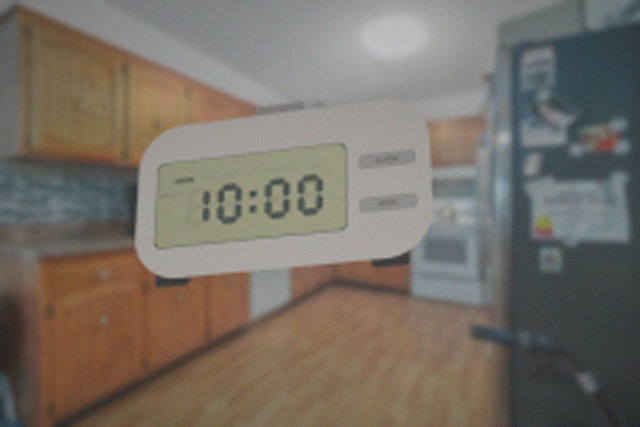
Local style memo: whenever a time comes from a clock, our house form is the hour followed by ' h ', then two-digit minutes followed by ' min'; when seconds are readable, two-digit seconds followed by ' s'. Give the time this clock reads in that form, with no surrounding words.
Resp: 10 h 00 min
